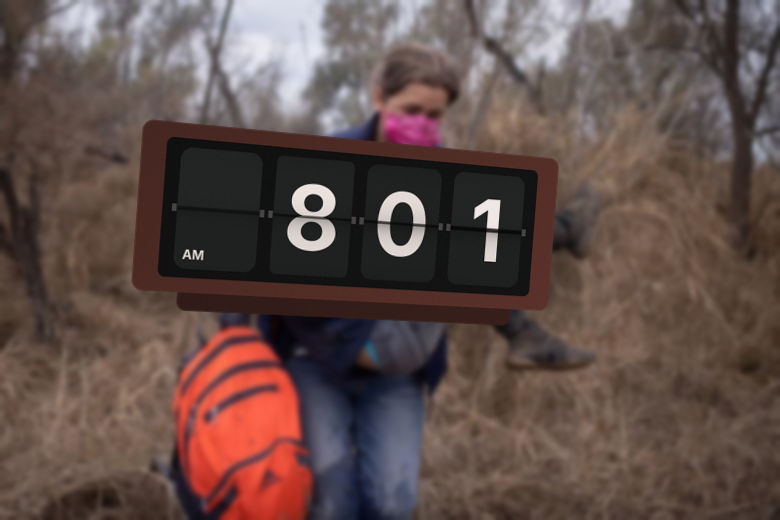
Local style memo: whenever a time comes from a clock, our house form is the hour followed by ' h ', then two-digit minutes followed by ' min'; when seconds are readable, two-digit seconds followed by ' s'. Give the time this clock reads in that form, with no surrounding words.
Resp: 8 h 01 min
